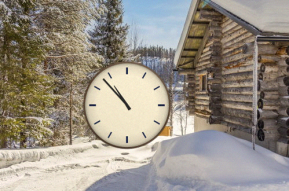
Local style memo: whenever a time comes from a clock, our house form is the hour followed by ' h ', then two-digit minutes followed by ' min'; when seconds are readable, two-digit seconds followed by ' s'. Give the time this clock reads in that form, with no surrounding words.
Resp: 10 h 53 min
